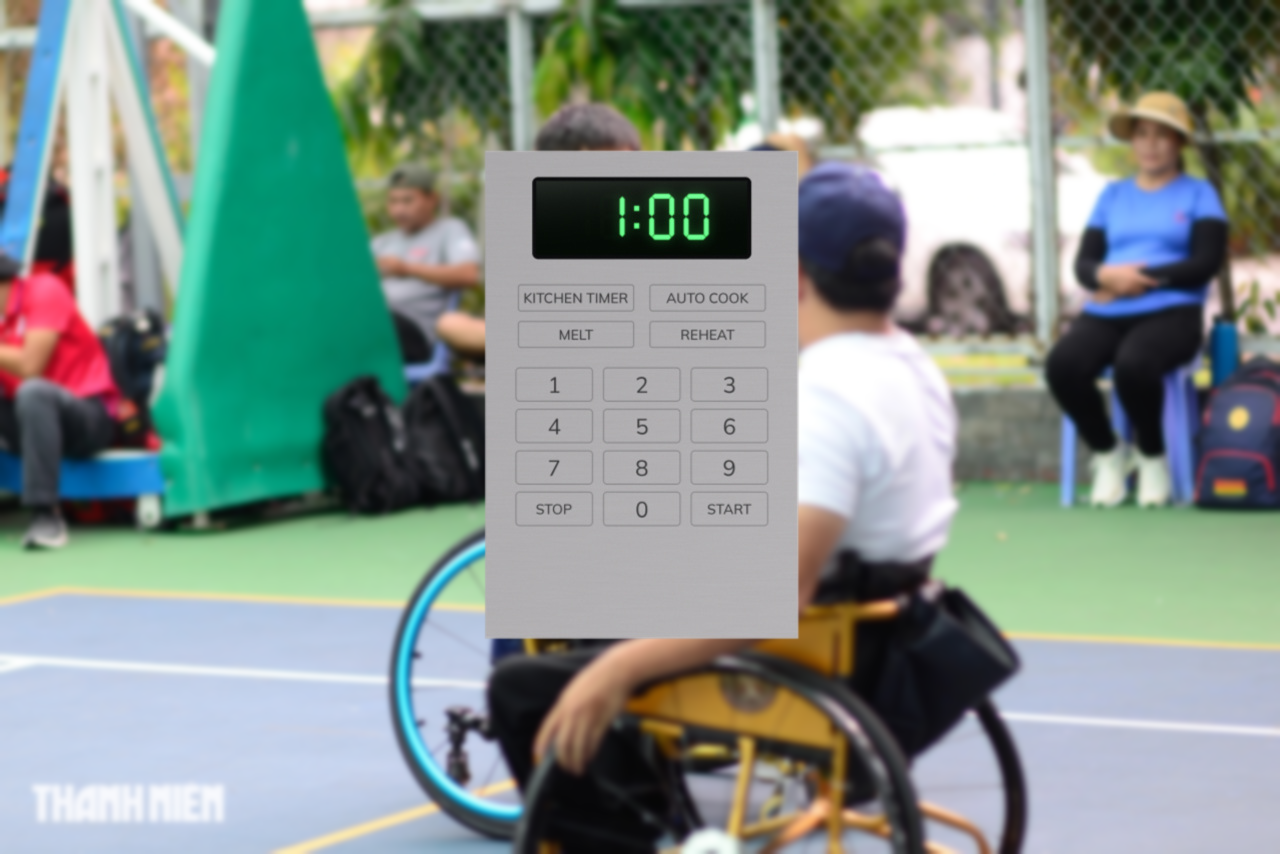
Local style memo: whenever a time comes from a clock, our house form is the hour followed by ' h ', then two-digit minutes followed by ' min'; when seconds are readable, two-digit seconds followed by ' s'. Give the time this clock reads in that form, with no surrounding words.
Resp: 1 h 00 min
